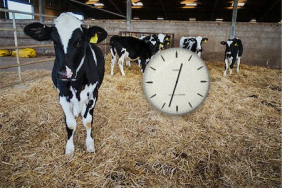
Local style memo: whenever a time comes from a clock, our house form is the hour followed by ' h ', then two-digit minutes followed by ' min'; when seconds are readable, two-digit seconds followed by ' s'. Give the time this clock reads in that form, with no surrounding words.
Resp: 12 h 33 min
